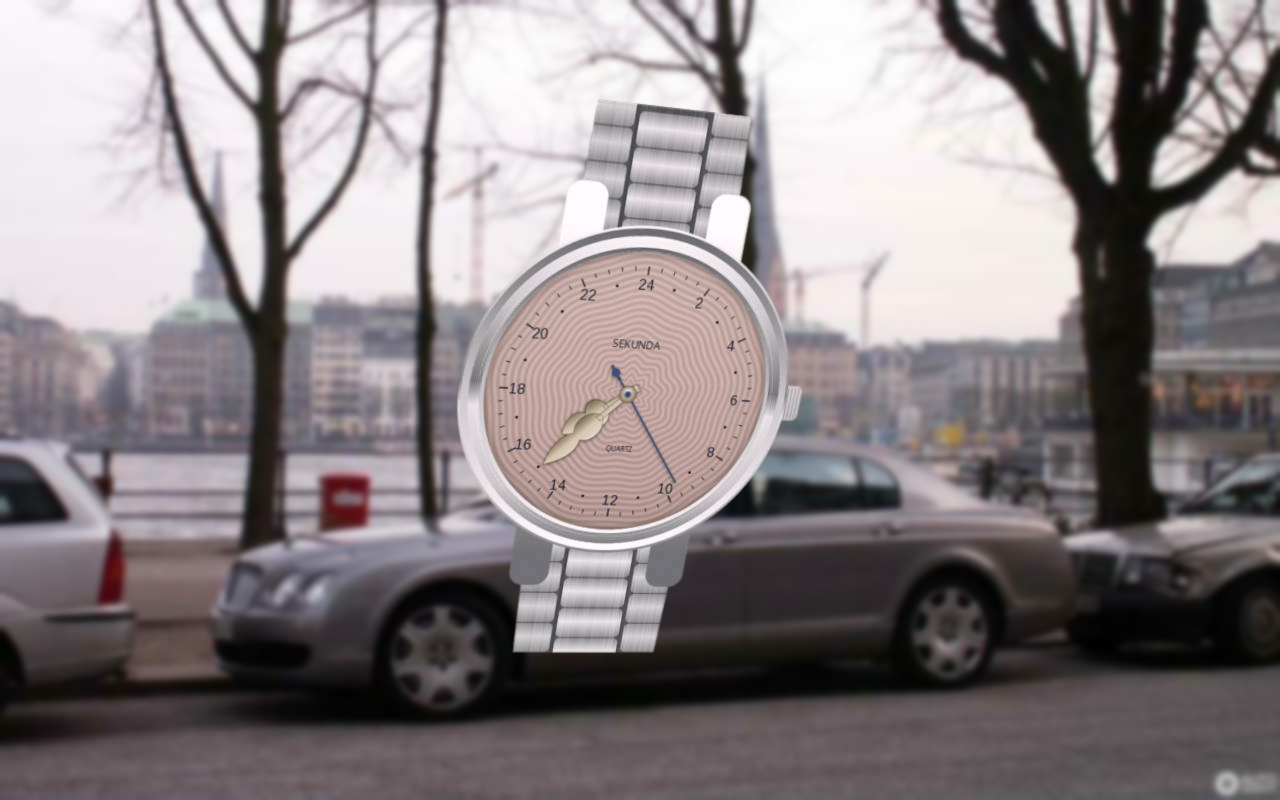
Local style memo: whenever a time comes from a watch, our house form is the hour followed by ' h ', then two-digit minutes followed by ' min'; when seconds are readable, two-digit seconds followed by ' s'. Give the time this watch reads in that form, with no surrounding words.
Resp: 15 h 37 min 24 s
